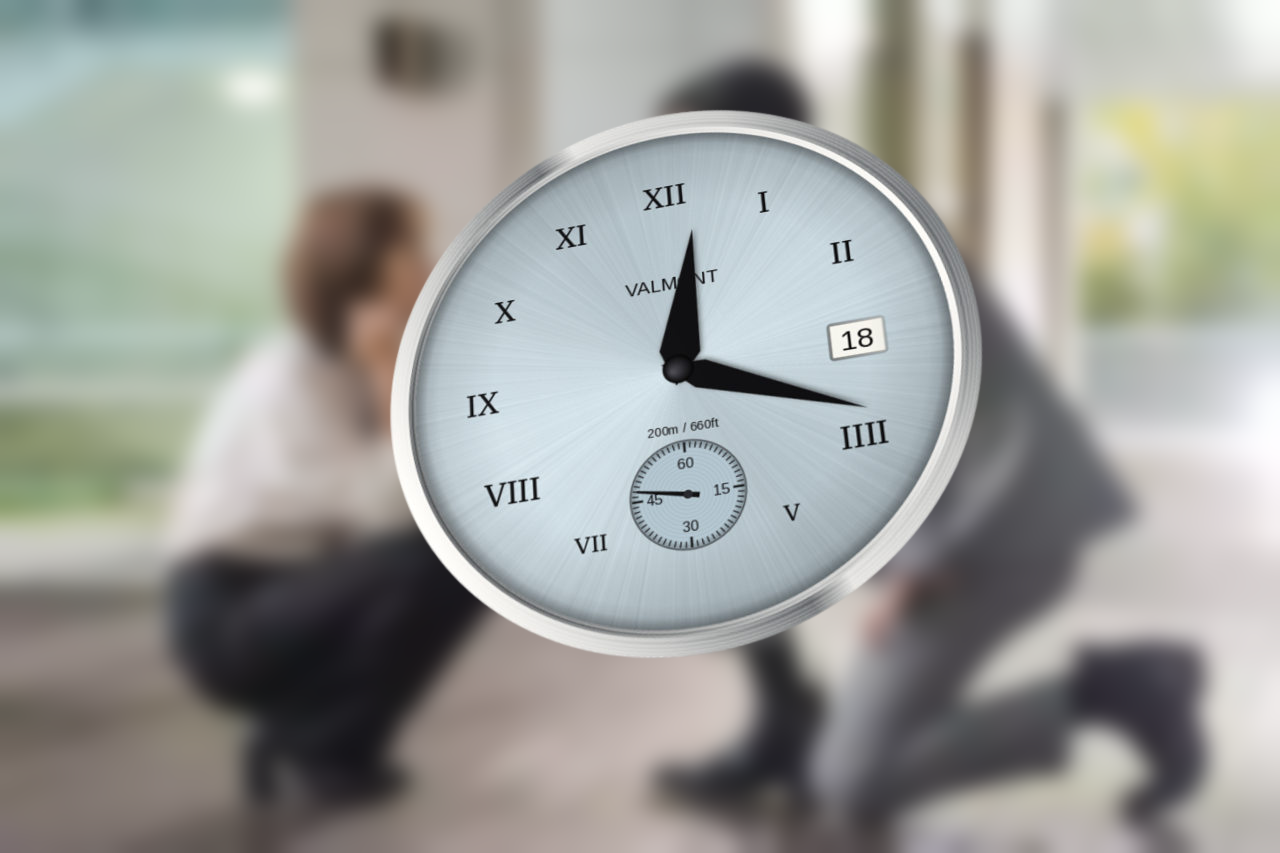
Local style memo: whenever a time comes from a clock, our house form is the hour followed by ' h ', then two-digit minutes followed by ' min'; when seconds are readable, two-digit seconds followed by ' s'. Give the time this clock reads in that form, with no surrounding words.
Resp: 12 h 18 min 47 s
